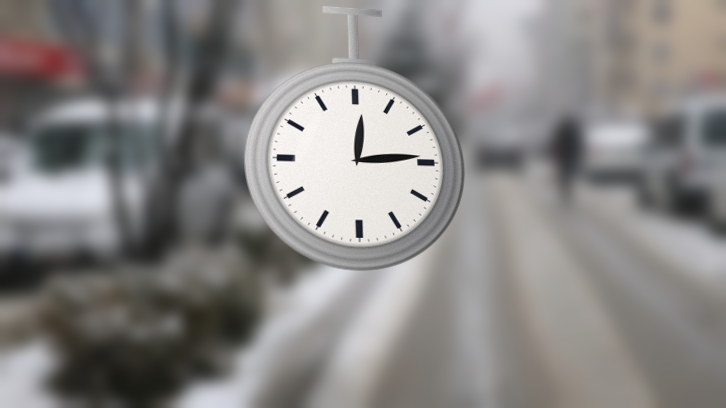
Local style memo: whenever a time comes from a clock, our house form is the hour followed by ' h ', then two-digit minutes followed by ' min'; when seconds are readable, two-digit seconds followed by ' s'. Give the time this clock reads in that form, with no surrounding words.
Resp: 12 h 14 min
